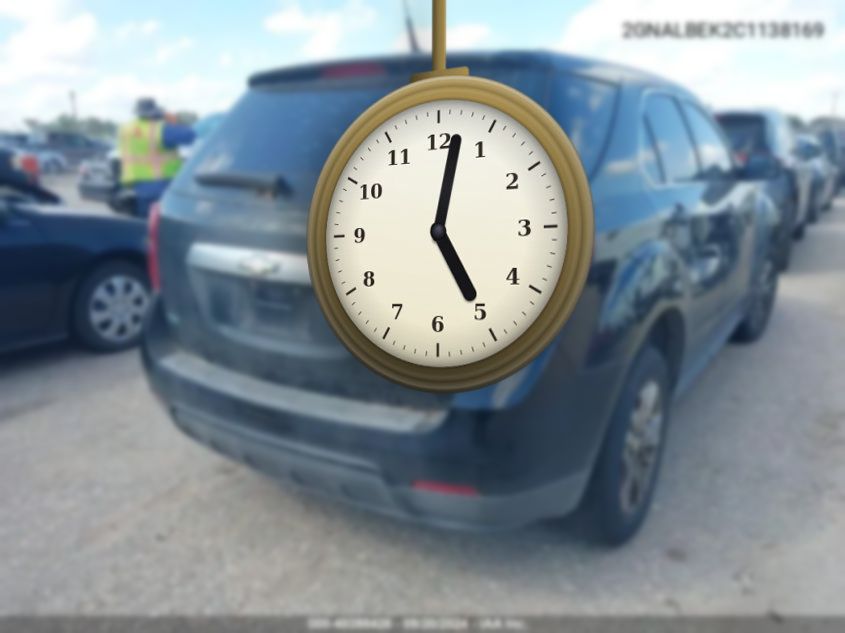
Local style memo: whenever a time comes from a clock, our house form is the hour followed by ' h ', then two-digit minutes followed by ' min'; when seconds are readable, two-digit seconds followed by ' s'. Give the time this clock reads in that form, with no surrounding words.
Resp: 5 h 02 min
